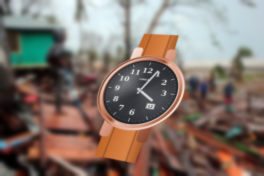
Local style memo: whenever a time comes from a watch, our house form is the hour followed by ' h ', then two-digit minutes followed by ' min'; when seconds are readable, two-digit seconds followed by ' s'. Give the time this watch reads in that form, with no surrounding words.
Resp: 4 h 04 min
